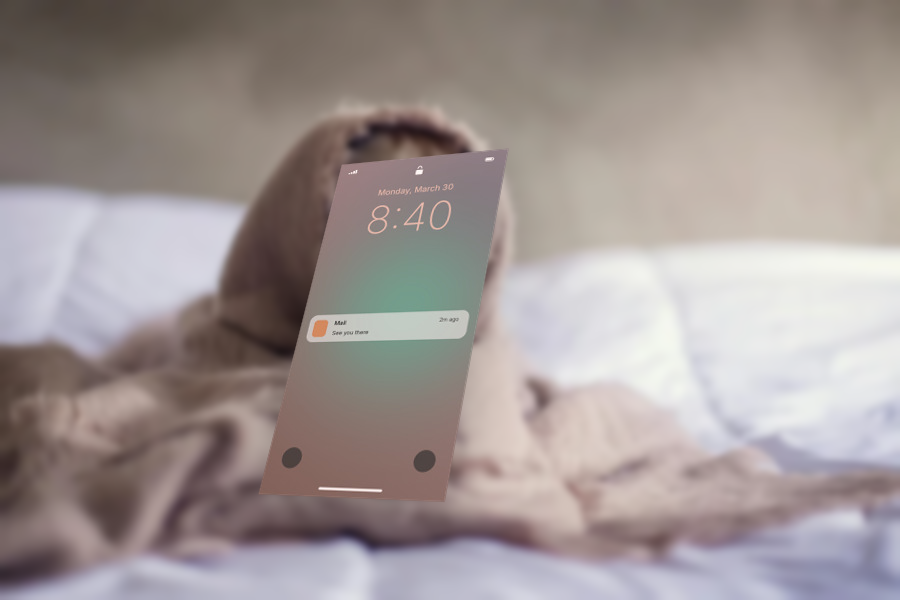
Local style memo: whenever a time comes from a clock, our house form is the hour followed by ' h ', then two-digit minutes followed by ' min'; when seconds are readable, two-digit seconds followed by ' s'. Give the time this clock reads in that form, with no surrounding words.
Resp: 8 h 40 min
